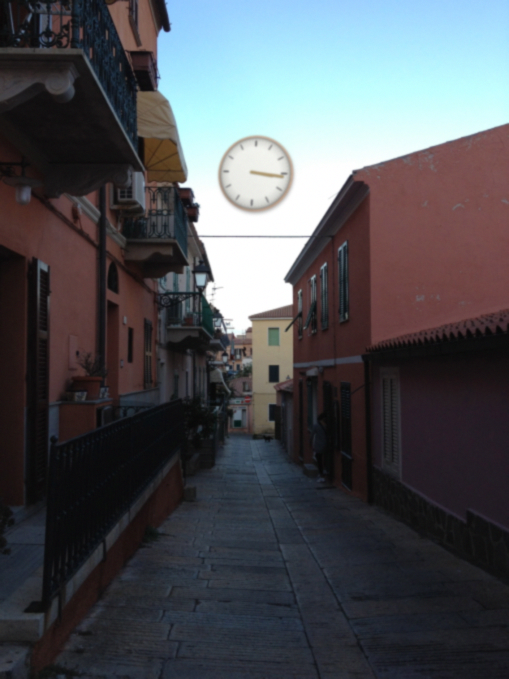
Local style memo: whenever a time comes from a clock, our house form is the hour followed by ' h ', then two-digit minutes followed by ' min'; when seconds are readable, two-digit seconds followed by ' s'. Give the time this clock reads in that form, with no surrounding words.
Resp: 3 h 16 min
